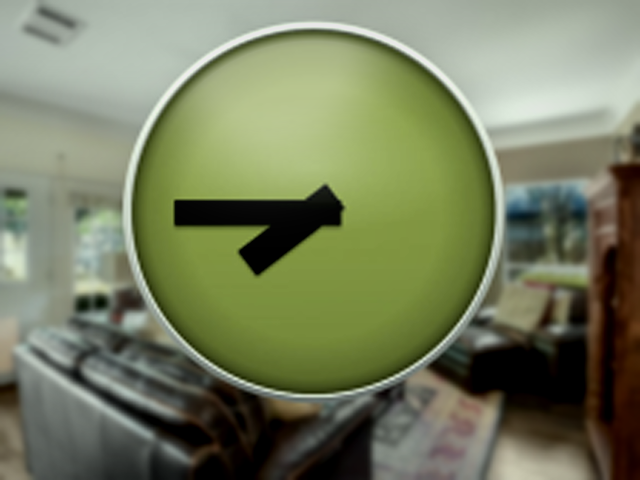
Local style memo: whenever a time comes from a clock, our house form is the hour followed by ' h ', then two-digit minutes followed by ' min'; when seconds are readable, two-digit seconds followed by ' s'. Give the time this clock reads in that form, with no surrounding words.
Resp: 7 h 45 min
